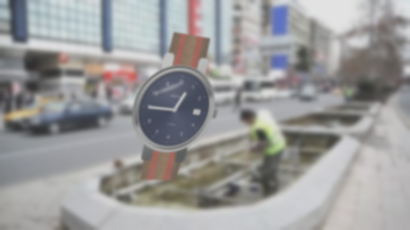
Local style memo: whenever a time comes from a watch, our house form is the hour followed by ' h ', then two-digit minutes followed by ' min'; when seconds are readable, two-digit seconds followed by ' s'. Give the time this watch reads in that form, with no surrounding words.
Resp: 12 h 45 min
